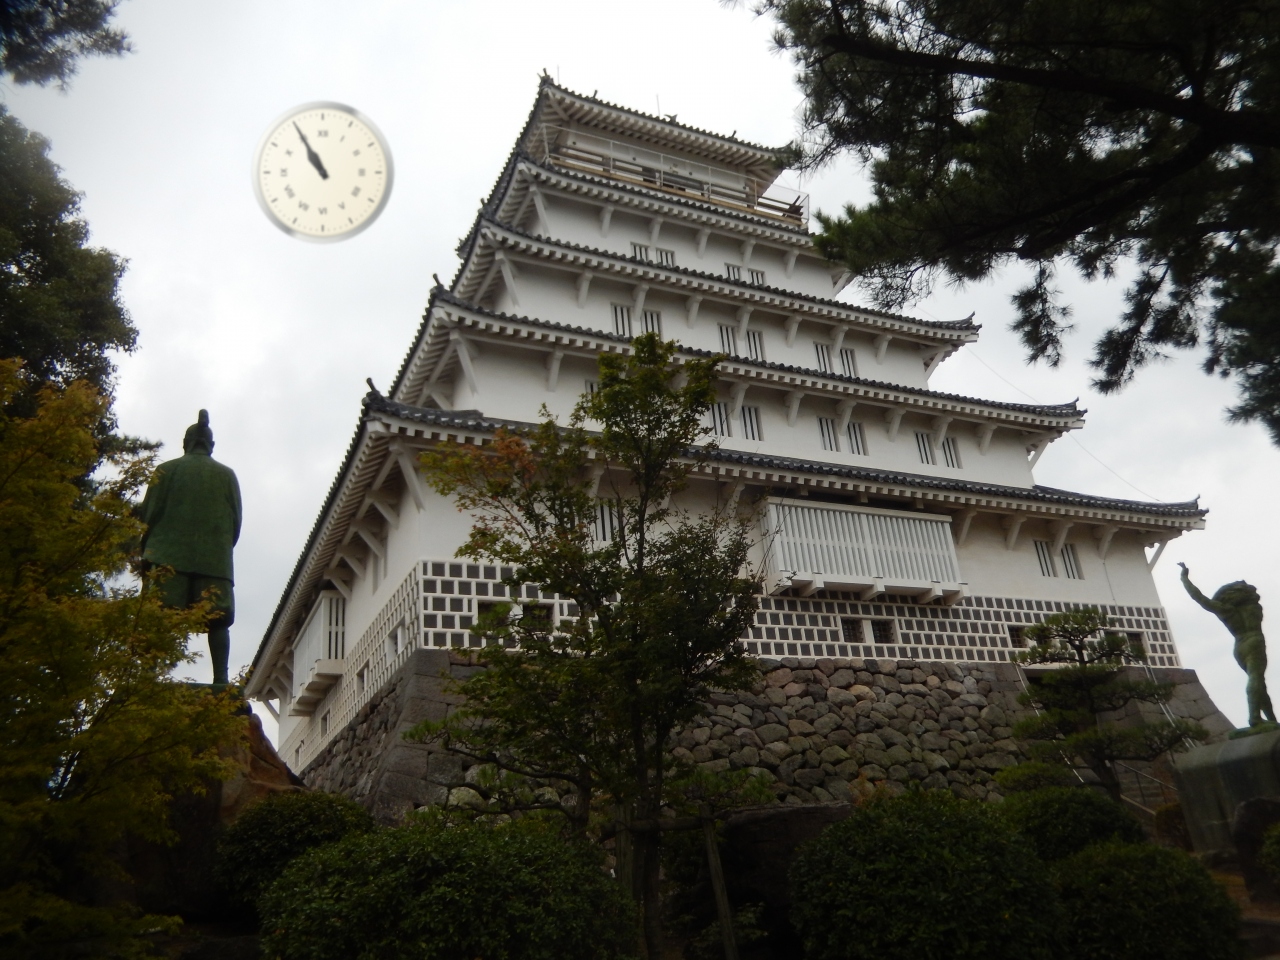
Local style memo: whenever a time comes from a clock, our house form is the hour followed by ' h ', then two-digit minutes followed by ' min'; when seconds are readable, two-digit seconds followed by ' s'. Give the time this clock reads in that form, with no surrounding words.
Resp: 10 h 55 min
